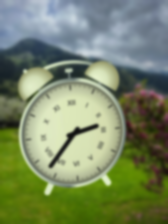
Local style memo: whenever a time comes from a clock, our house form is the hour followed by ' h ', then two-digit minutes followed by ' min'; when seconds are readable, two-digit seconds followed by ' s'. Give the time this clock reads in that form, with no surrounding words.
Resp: 2 h 37 min
